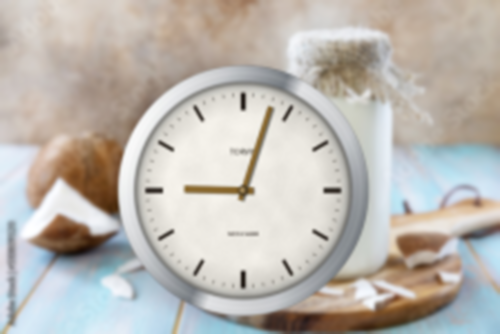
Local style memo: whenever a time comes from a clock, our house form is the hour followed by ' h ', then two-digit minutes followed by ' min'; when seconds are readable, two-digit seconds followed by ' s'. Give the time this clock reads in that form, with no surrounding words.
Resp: 9 h 03 min
